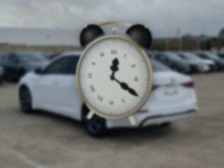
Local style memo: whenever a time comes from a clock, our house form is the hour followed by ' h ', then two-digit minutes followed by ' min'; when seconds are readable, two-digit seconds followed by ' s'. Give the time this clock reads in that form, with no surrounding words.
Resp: 12 h 20 min
